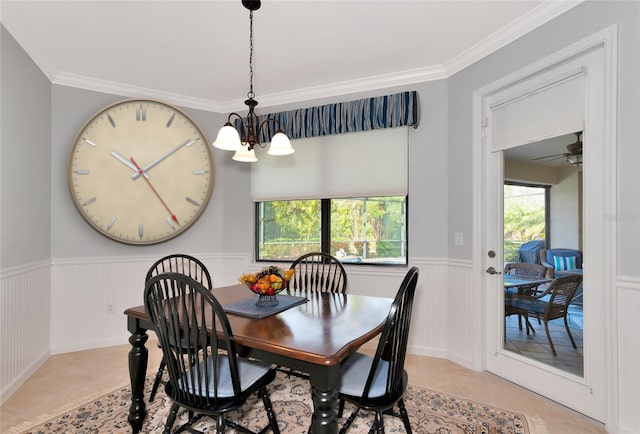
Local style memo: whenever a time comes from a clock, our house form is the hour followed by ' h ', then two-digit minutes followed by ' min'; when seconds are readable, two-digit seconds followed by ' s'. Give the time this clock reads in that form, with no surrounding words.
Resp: 10 h 09 min 24 s
